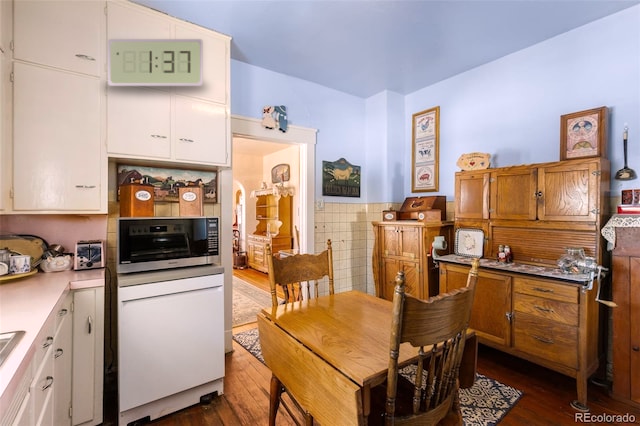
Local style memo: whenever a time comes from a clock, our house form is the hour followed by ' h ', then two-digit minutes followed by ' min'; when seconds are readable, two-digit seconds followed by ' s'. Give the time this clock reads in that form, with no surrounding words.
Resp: 1 h 37 min
